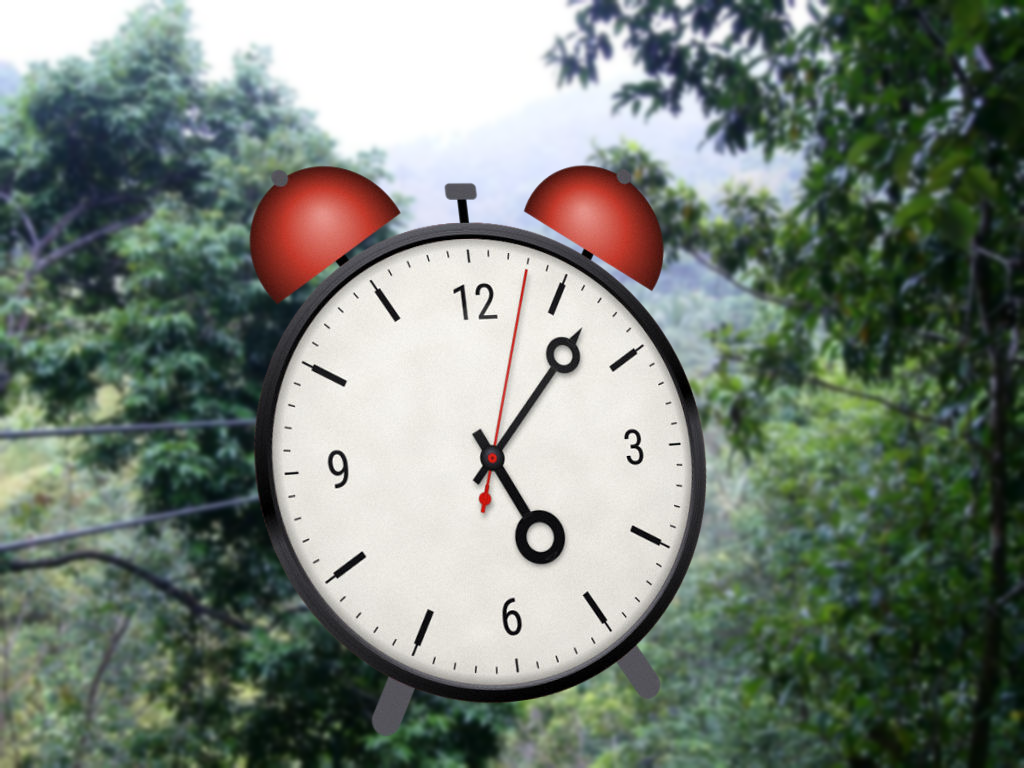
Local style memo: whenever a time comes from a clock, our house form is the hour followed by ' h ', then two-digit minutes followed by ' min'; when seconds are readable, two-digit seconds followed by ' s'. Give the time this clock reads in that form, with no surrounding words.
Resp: 5 h 07 min 03 s
